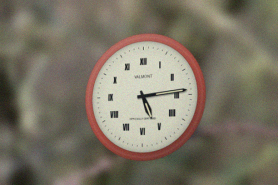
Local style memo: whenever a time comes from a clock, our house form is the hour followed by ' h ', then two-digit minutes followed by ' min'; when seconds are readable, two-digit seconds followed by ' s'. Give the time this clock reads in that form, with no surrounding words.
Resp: 5 h 14 min
